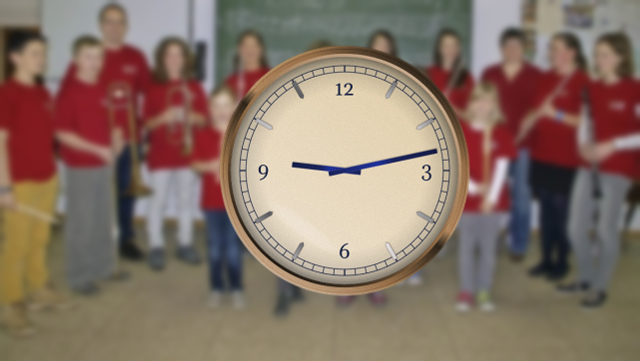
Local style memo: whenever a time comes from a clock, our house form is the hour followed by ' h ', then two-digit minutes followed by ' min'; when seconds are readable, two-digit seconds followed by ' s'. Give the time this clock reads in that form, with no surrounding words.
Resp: 9 h 13 min
